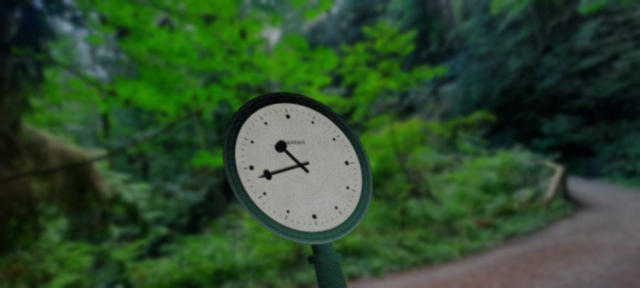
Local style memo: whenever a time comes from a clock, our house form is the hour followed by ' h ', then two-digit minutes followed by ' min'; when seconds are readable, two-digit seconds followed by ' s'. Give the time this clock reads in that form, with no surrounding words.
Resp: 10 h 43 min
